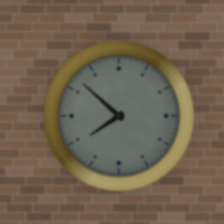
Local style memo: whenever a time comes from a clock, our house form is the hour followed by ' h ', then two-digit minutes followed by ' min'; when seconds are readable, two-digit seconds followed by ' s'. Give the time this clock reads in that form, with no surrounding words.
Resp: 7 h 52 min
